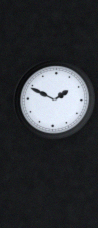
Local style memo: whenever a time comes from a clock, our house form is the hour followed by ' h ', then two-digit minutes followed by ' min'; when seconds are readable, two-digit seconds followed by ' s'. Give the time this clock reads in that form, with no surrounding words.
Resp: 1 h 49 min
